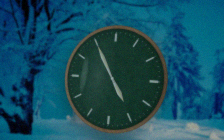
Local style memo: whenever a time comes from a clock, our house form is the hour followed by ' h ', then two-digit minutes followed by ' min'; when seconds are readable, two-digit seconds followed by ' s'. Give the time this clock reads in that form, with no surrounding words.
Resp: 4 h 55 min
